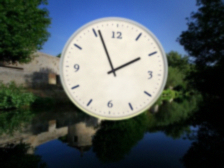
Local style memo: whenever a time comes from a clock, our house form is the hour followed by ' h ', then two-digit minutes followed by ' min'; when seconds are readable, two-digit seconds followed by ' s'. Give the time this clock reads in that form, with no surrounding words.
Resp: 1 h 56 min
